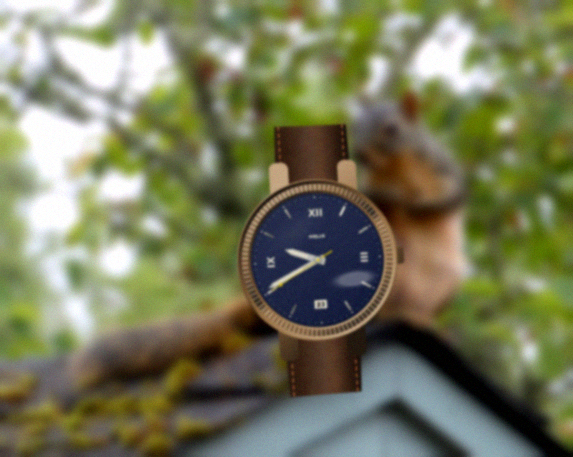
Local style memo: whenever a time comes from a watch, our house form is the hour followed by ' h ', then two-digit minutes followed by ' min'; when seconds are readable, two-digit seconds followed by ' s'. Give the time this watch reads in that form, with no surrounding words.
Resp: 9 h 40 min 40 s
